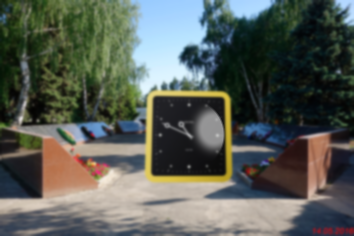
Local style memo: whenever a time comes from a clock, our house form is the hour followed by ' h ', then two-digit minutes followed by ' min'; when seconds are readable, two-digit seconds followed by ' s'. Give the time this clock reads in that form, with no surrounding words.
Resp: 10 h 49 min
